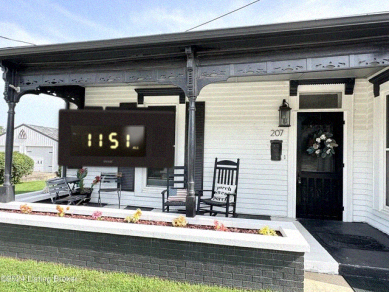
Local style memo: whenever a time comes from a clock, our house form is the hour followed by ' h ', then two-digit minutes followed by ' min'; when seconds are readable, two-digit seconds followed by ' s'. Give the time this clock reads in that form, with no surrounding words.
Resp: 11 h 51 min
